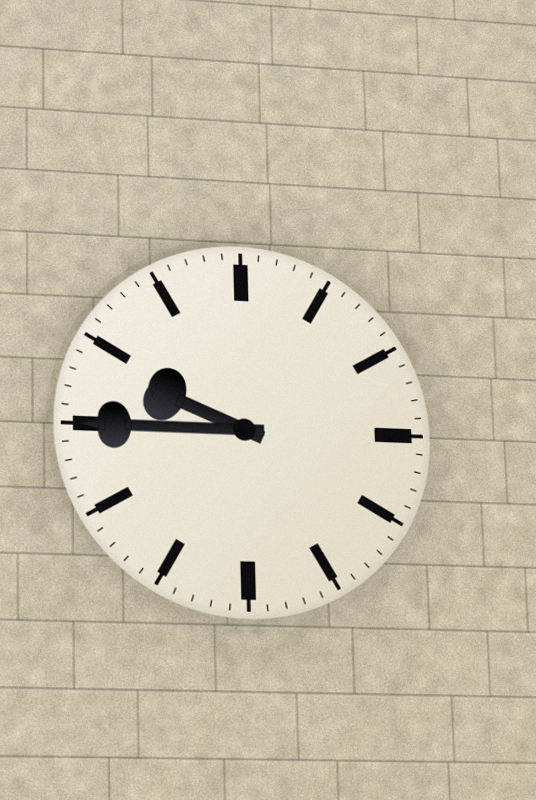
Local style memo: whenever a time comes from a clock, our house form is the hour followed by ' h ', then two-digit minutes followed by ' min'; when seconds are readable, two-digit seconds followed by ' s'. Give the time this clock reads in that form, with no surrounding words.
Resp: 9 h 45 min
